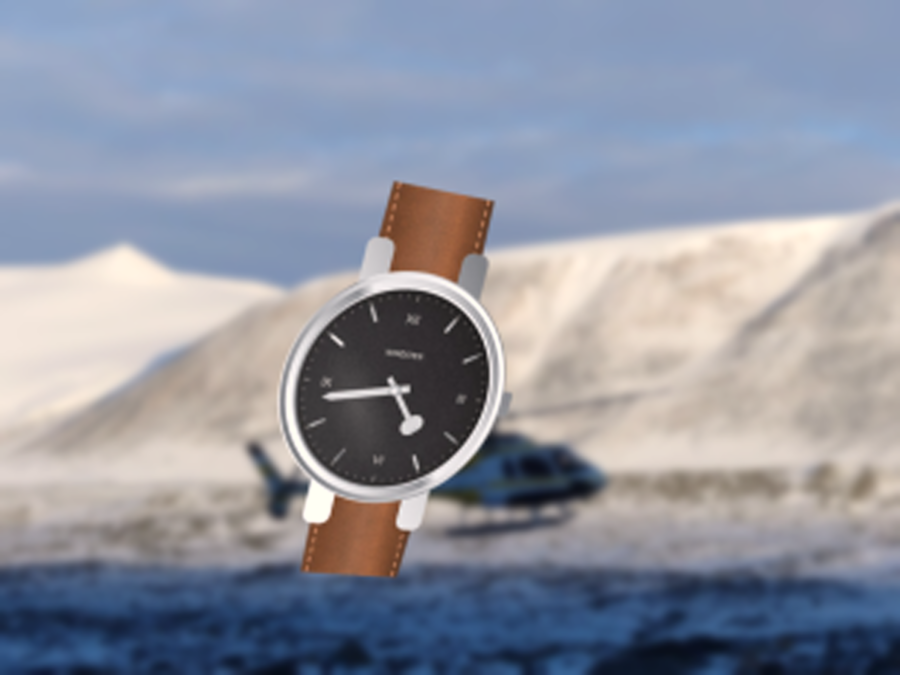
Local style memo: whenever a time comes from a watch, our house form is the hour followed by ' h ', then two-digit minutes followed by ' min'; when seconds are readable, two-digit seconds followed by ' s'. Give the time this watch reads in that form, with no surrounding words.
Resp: 4 h 43 min
